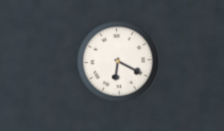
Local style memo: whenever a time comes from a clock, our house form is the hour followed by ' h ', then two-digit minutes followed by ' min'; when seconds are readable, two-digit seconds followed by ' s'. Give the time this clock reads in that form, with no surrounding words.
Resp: 6 h 20 min
